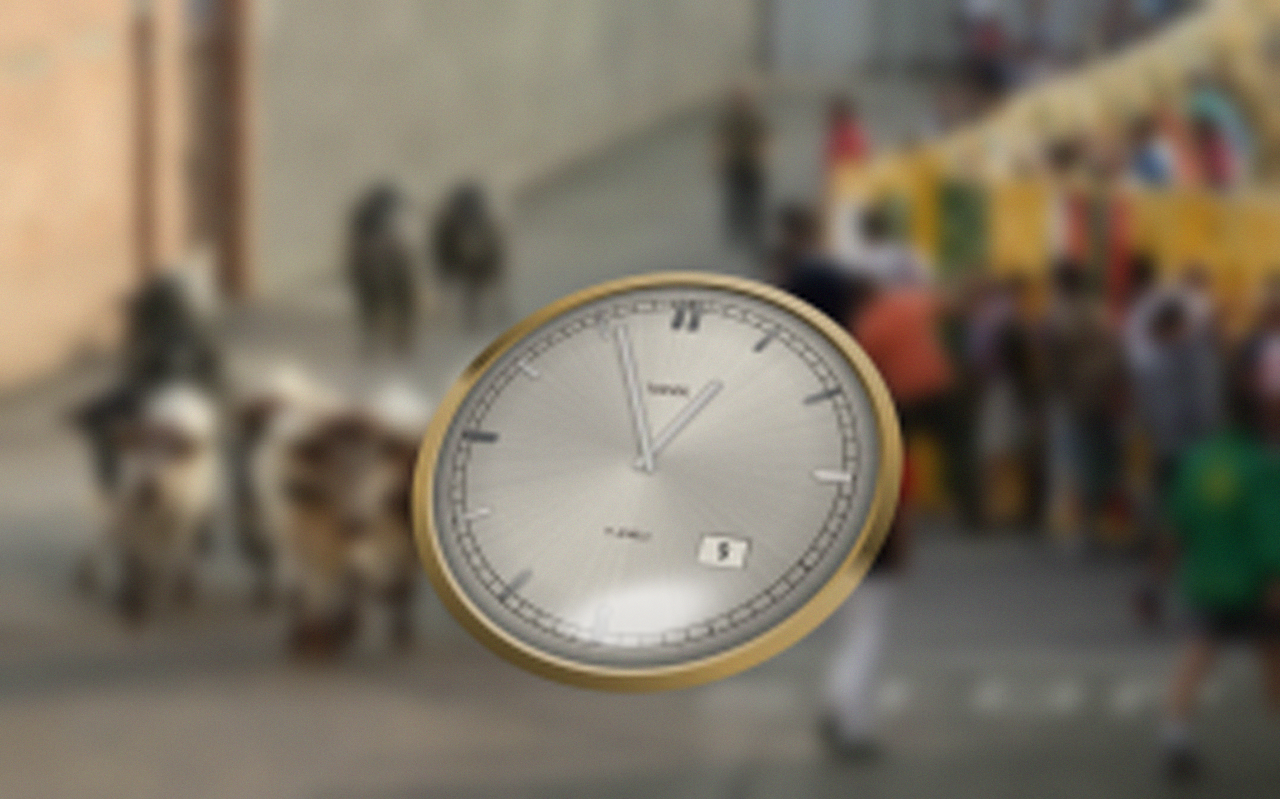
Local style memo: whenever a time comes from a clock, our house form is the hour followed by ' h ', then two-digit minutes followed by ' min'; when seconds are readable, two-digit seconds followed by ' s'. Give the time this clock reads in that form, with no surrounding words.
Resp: 12 h 56 min
